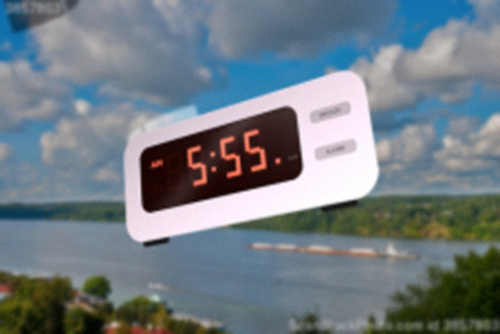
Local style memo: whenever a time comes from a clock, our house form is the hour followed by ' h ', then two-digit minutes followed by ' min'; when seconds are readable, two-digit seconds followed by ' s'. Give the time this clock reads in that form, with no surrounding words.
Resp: 5 h 55 min
